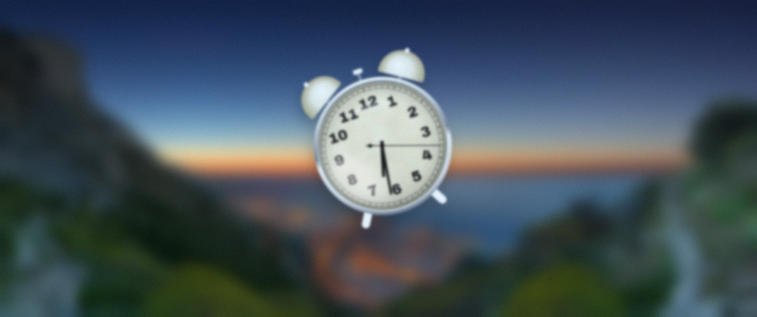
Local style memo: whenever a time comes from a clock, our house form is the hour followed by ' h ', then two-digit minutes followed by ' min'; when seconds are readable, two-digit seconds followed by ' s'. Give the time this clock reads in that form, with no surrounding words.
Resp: 6 h 31 min 18 s
